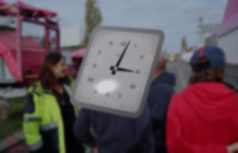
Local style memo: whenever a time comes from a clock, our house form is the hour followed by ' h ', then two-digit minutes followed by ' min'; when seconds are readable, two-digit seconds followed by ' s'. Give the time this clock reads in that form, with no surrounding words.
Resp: 3 h 02 min
